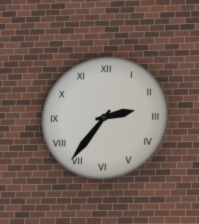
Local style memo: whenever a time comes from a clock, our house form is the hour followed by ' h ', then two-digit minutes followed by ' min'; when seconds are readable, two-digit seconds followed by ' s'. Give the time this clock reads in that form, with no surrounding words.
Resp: 2 h 36 min
